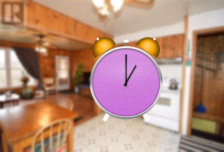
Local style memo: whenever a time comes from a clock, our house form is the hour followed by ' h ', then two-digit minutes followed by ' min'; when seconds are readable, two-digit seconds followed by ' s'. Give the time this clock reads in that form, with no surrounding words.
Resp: 1 h 00 min
